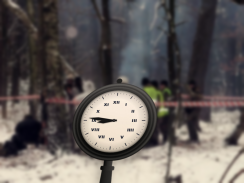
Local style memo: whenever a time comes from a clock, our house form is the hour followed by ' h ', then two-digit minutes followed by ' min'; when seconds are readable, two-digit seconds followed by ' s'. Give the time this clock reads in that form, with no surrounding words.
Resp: 8 h 46 min
